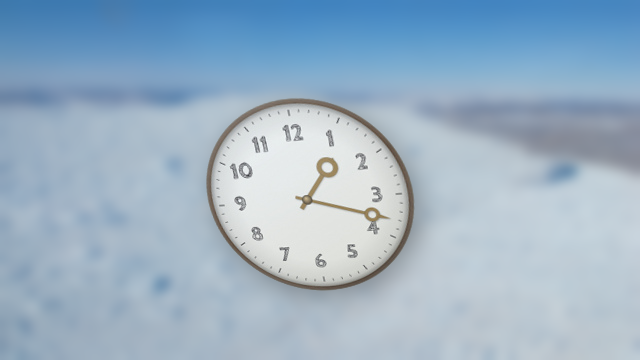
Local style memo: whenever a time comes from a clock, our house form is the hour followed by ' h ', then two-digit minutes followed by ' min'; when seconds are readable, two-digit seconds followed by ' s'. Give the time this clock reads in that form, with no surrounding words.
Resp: 1 h 18 min
